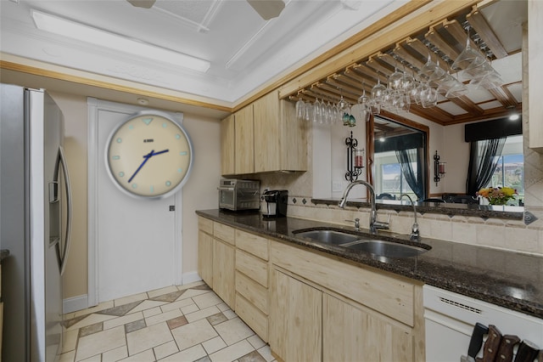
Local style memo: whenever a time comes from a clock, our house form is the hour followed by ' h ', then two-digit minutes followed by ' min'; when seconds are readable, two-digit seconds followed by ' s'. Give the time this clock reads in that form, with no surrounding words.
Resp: 2 h 37 min
